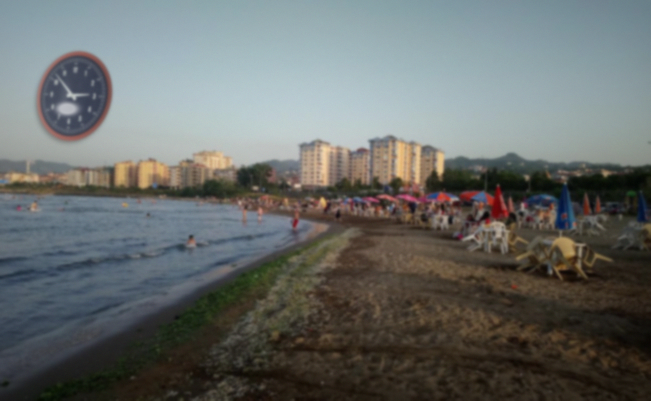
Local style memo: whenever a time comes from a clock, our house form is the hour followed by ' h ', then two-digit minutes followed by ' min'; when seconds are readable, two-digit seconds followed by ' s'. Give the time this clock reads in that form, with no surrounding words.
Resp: 2 h 52 min
